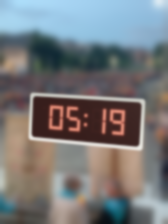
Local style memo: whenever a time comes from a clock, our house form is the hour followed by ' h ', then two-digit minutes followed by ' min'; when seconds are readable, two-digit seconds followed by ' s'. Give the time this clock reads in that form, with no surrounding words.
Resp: 5 h 19 min
